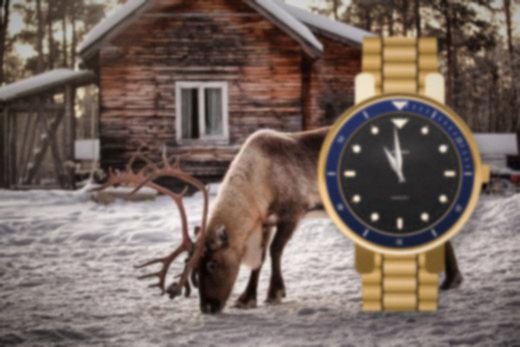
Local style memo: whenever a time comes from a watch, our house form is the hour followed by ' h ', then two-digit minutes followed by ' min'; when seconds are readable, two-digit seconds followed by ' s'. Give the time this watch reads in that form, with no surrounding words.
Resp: 10 h 59 min
